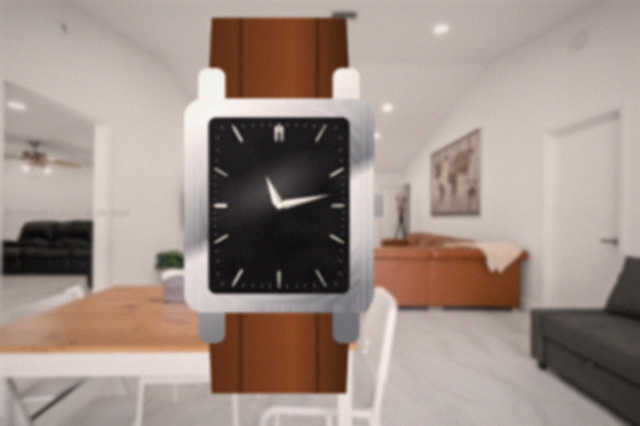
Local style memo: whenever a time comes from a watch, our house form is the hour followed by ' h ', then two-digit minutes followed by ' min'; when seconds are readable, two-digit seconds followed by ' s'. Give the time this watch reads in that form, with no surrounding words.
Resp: 11 h 13 min
